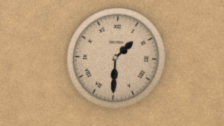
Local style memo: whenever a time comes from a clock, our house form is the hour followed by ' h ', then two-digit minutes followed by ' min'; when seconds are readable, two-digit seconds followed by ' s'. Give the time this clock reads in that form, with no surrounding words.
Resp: 1 h 30 min
